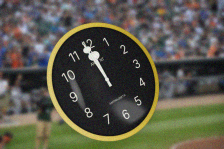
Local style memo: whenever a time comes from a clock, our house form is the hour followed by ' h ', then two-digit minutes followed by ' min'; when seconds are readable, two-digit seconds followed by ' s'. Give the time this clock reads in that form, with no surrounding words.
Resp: 11 h 59 min
